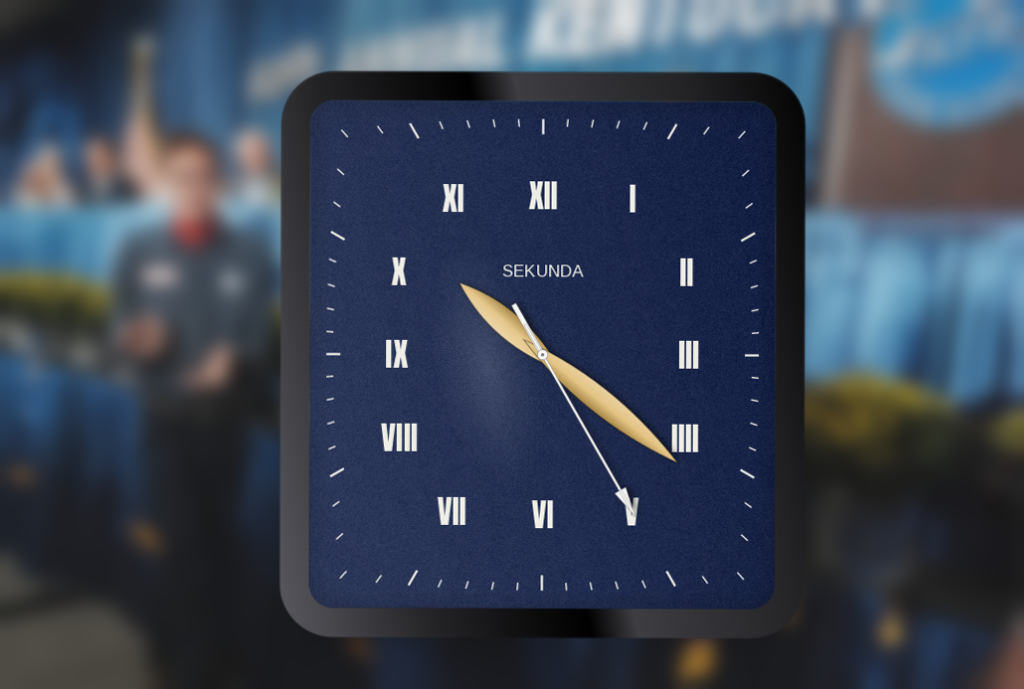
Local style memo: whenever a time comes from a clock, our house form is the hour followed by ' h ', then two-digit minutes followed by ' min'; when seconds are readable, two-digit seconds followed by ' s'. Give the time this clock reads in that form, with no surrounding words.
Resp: 10 h 21 min 25 s
